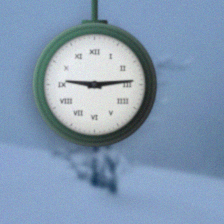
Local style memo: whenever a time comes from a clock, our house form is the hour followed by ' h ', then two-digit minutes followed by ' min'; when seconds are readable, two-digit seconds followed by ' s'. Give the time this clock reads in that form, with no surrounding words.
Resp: 9 h 14 min
